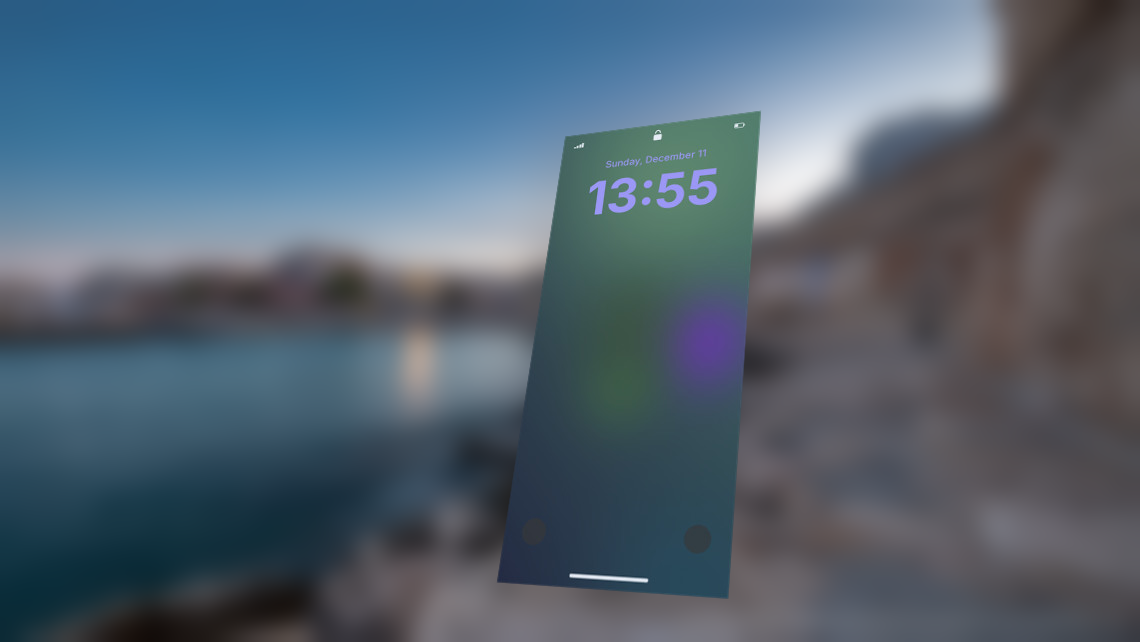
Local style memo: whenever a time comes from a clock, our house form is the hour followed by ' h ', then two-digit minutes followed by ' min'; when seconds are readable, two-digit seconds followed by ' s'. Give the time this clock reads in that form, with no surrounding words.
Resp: 13 h 55 min
